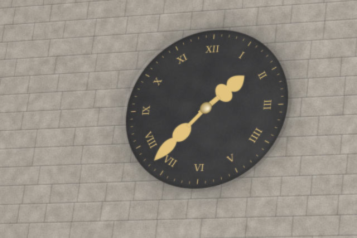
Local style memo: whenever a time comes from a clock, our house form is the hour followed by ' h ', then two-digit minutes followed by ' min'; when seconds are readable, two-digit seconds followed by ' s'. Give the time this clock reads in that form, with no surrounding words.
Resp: 1 h 37 min
